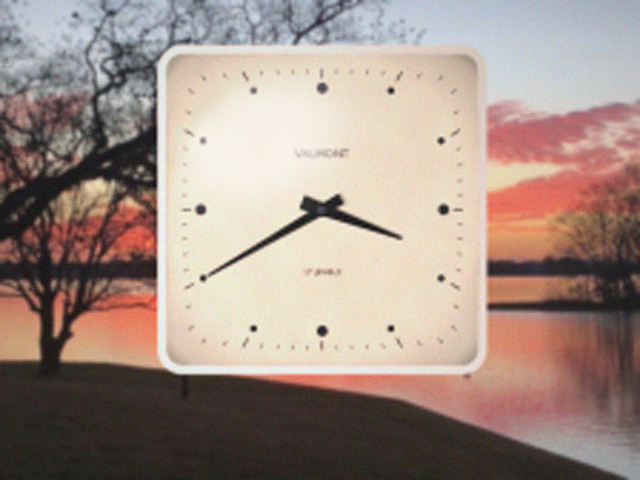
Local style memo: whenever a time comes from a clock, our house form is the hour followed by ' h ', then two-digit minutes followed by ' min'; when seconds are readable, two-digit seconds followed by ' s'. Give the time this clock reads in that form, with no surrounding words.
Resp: 3 h 40 min
